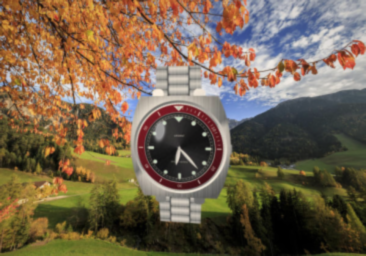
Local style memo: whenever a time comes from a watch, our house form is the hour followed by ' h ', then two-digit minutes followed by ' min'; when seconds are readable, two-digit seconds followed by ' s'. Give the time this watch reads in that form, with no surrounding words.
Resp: 6 h 23 min
